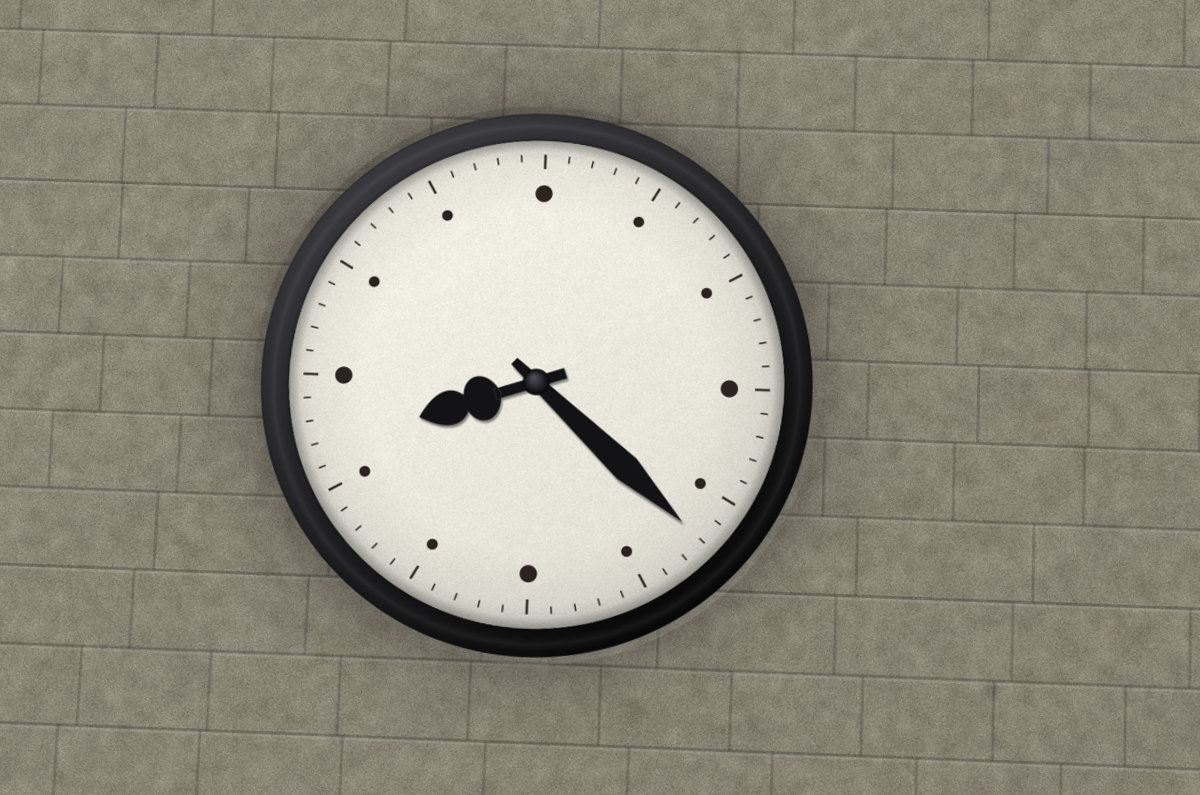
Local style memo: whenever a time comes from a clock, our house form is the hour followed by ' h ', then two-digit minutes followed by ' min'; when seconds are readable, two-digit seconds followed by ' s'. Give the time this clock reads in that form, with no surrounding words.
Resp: 8 h 22 min
